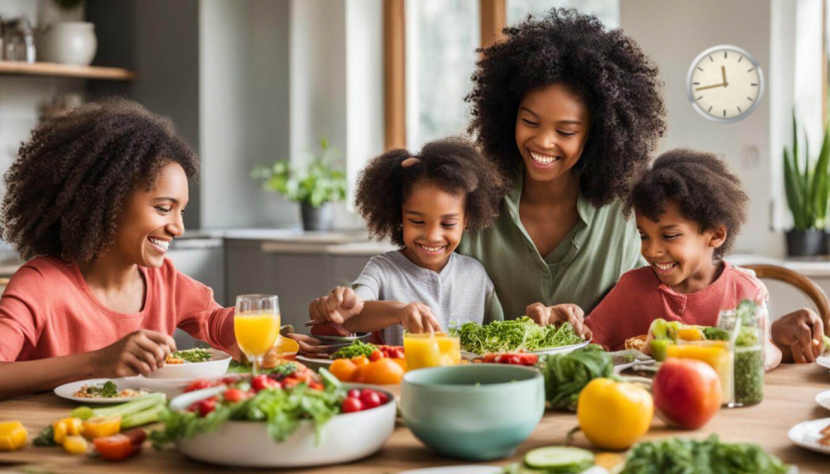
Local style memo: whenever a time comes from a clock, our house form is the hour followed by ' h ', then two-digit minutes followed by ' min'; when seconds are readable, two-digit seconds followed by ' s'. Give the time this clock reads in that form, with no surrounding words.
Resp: 11 h 43 min
